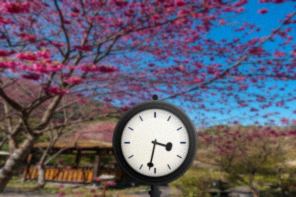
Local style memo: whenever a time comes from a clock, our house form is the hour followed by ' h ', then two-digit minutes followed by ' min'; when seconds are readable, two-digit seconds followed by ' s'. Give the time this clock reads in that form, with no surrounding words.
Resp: 3 h 32 min
